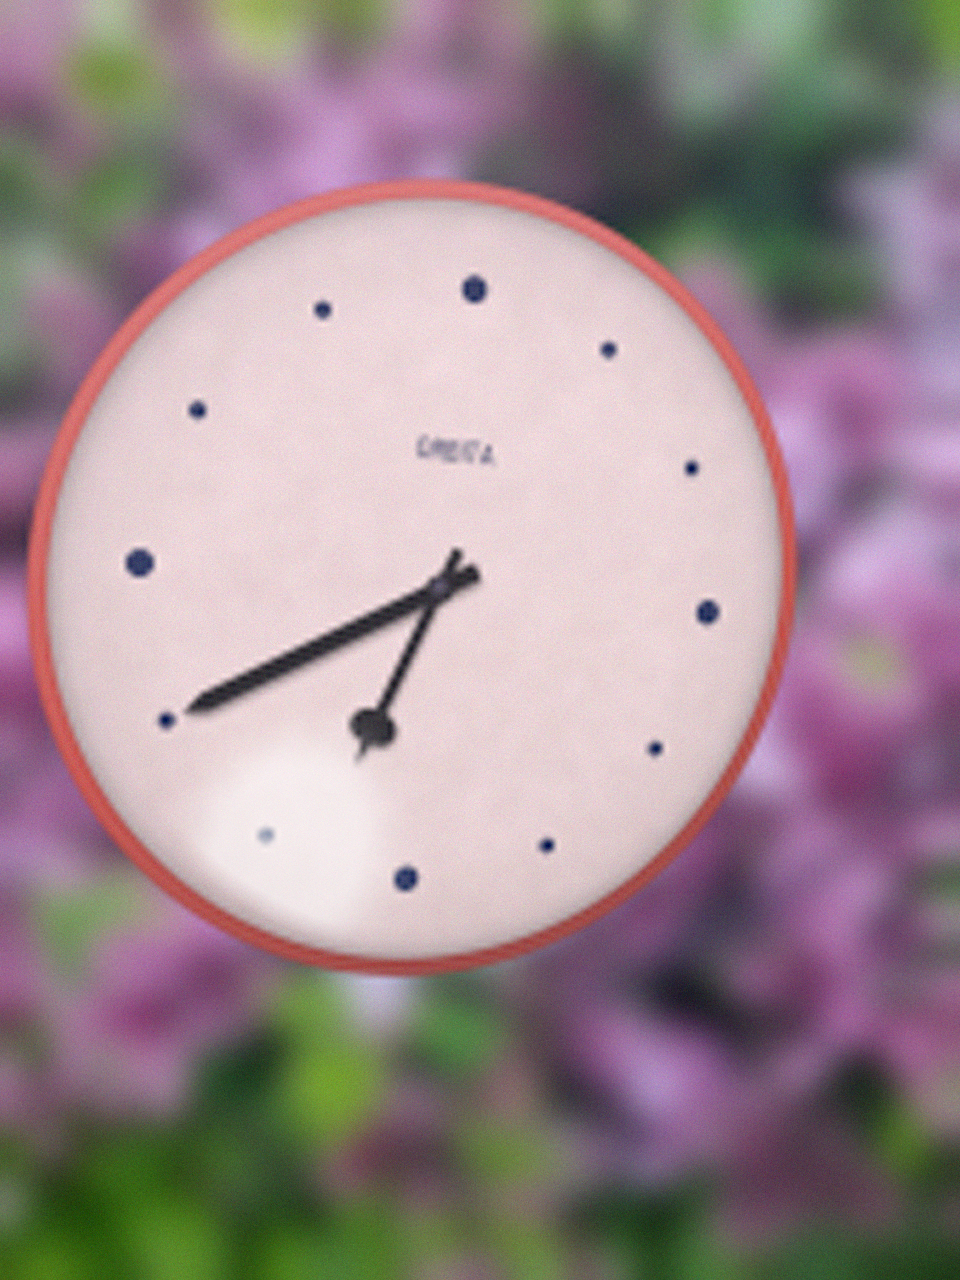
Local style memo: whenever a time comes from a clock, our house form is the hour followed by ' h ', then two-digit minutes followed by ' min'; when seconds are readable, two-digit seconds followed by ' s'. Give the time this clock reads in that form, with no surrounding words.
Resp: 6 h 40 min
